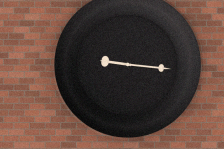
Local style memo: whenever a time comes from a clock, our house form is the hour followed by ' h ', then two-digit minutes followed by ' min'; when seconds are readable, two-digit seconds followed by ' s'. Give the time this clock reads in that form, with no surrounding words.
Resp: 9 h 16 min
